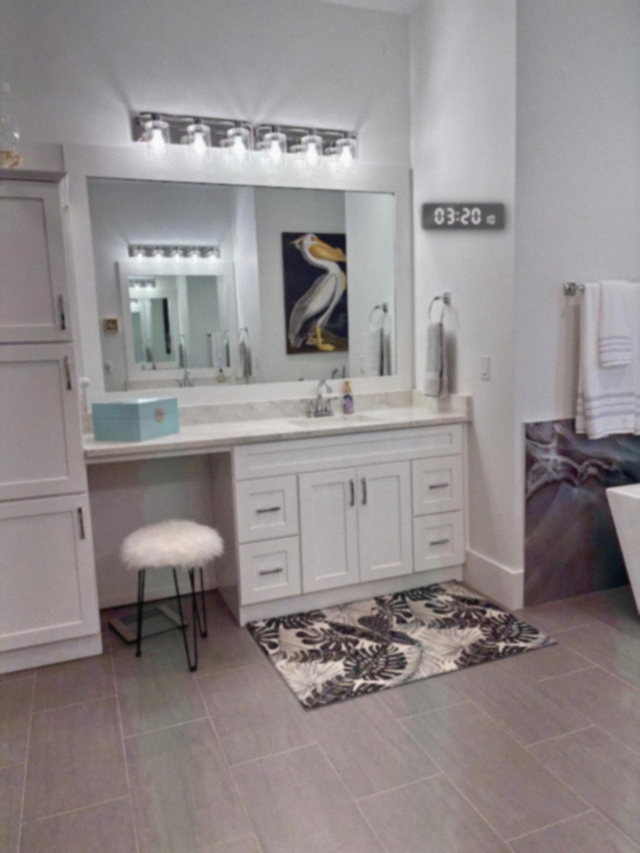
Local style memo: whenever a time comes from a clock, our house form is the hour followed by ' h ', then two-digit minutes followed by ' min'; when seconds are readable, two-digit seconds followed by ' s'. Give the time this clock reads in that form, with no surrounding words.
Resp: 3 h 20 min
